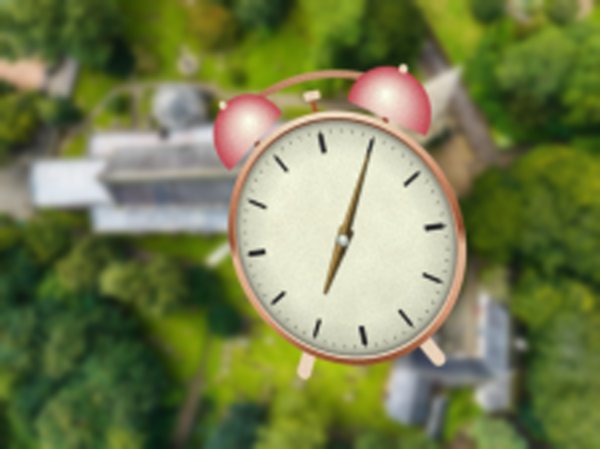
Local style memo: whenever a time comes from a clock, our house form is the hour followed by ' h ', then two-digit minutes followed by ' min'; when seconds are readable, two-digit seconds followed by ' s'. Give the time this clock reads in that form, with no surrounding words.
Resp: 7 h 05 min
